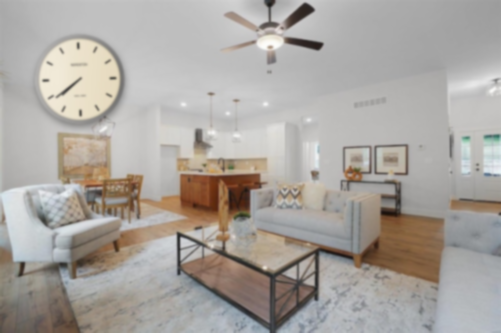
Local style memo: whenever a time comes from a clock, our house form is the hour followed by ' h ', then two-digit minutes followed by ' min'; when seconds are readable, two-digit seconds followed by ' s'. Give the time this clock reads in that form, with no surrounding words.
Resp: 7 h 39 min
